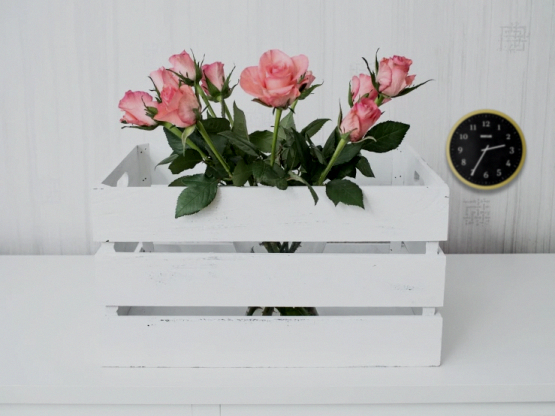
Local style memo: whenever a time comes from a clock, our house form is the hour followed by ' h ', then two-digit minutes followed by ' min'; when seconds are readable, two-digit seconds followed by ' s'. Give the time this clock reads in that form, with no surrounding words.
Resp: 2 h 35 min
